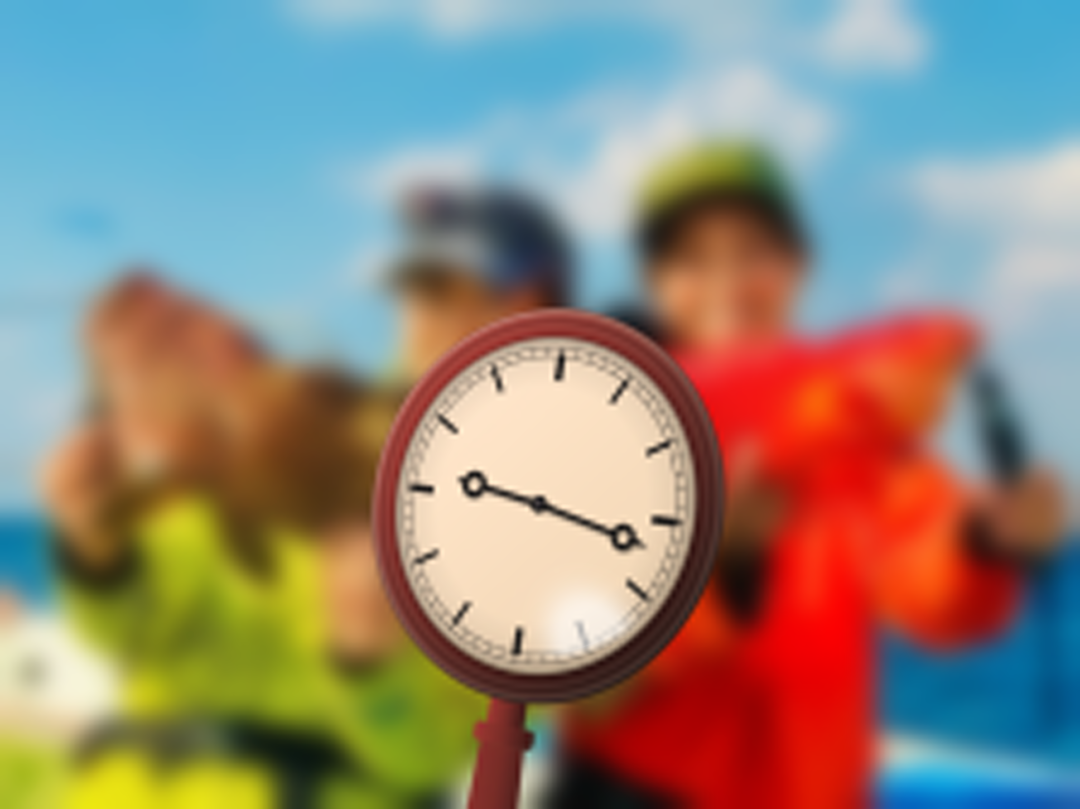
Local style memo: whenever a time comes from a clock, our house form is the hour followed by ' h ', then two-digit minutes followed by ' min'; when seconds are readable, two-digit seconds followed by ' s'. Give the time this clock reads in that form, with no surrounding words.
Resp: 9 h 17 min
